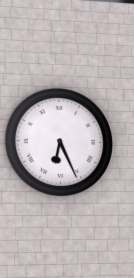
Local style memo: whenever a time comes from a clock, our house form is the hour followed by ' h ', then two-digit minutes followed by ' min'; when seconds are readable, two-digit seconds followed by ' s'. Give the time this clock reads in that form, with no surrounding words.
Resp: 6 h 26 min
